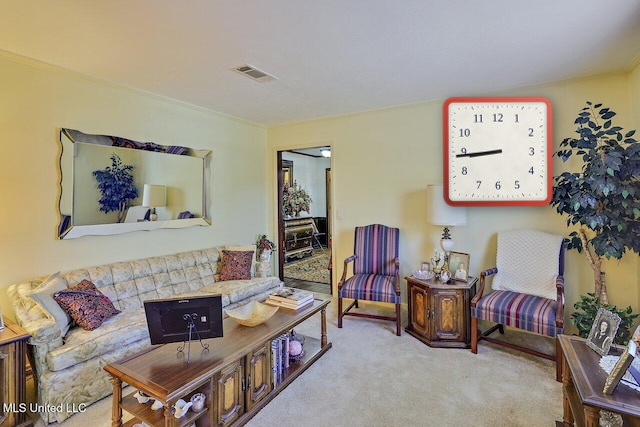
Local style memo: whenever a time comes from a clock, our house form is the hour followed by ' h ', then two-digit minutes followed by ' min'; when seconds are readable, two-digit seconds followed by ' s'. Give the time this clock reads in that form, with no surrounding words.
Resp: 8 h 44 min
